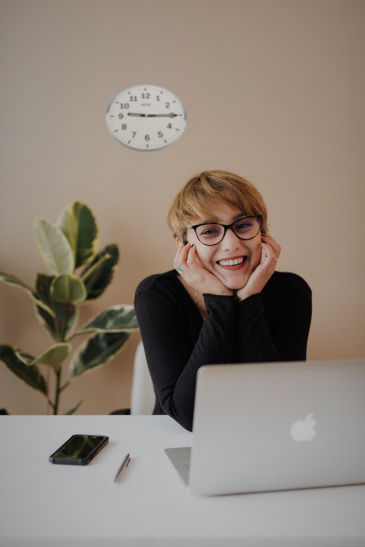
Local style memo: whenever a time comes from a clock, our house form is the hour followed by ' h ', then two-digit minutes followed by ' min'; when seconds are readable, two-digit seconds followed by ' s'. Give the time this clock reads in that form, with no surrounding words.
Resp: 9 h 15 min
